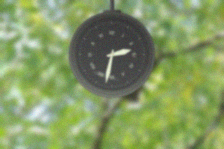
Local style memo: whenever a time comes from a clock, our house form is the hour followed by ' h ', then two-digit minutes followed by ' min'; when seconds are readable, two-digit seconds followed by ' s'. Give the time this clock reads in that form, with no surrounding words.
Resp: 2 h 32 min
